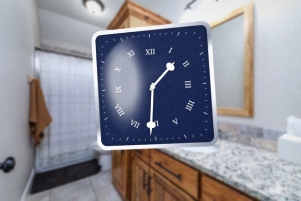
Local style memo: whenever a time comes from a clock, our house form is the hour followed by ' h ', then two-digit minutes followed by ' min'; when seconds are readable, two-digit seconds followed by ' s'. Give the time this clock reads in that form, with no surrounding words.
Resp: 1 h 31 min
